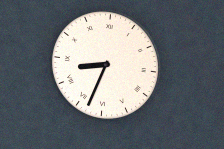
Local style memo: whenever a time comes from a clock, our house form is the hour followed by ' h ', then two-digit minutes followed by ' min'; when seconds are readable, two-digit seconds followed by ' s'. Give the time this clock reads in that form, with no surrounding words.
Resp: 8 h 33 min
